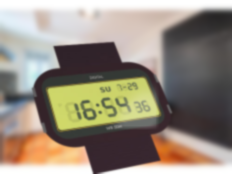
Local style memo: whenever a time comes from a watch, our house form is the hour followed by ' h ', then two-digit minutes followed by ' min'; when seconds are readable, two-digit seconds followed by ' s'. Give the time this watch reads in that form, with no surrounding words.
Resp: 16 h 54 min 36 s
